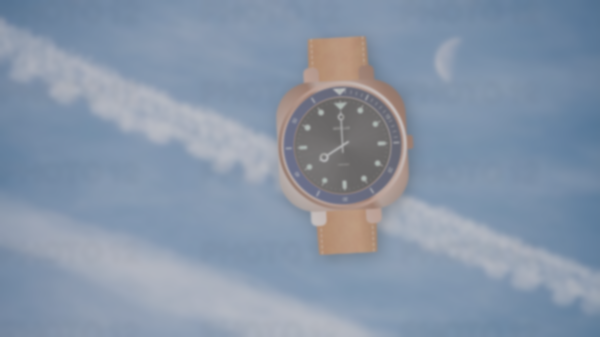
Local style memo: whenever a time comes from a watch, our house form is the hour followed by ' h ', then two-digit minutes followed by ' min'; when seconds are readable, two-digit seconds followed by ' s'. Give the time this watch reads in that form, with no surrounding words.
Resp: 8 h 00 min
